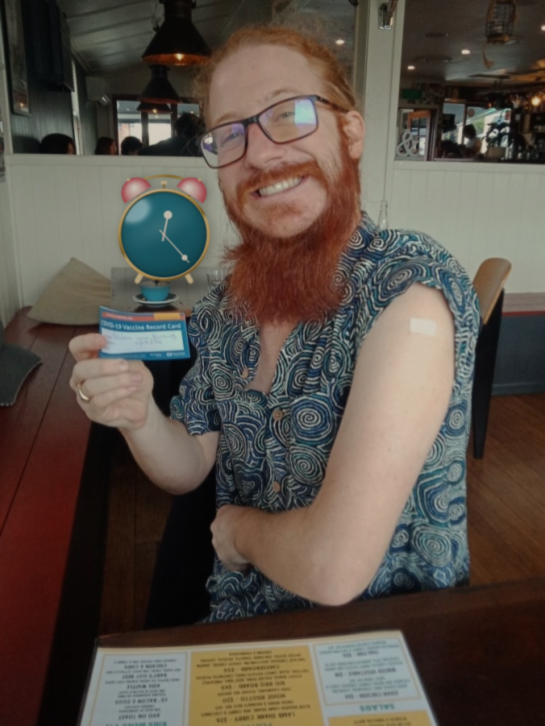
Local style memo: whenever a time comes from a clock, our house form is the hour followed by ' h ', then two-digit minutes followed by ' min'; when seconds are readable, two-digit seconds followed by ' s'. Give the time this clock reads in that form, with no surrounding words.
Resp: 12 h 23 min
